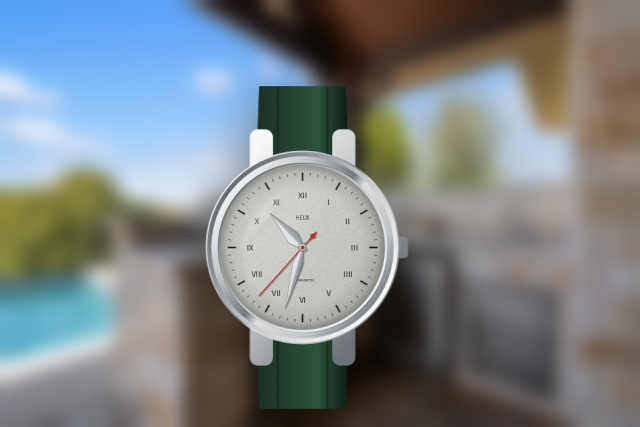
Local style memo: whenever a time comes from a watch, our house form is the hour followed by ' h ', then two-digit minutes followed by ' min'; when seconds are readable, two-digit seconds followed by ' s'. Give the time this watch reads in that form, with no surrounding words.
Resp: 10 h 32 min 37 s
